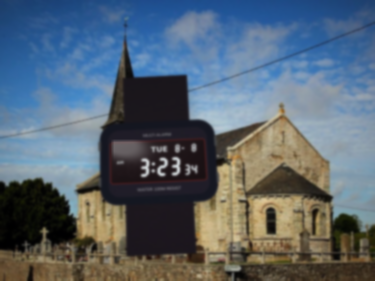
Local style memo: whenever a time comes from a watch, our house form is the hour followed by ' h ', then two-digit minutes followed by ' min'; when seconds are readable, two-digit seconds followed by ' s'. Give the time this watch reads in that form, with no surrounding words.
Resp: 3 h 23 min
